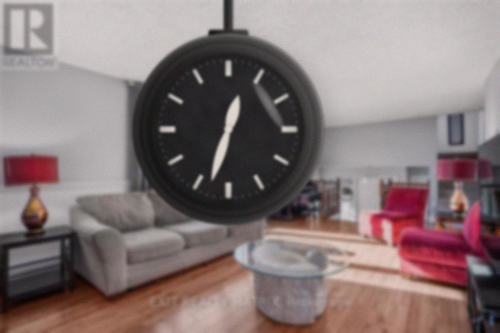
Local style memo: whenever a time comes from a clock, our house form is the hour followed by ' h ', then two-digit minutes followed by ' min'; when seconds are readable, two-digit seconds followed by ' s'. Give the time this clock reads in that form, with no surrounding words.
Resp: 12 h 33 min
